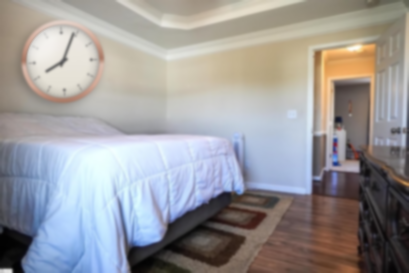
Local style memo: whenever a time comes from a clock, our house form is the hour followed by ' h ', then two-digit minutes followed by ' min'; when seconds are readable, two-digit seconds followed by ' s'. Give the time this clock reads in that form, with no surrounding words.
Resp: 8 h 04 min
